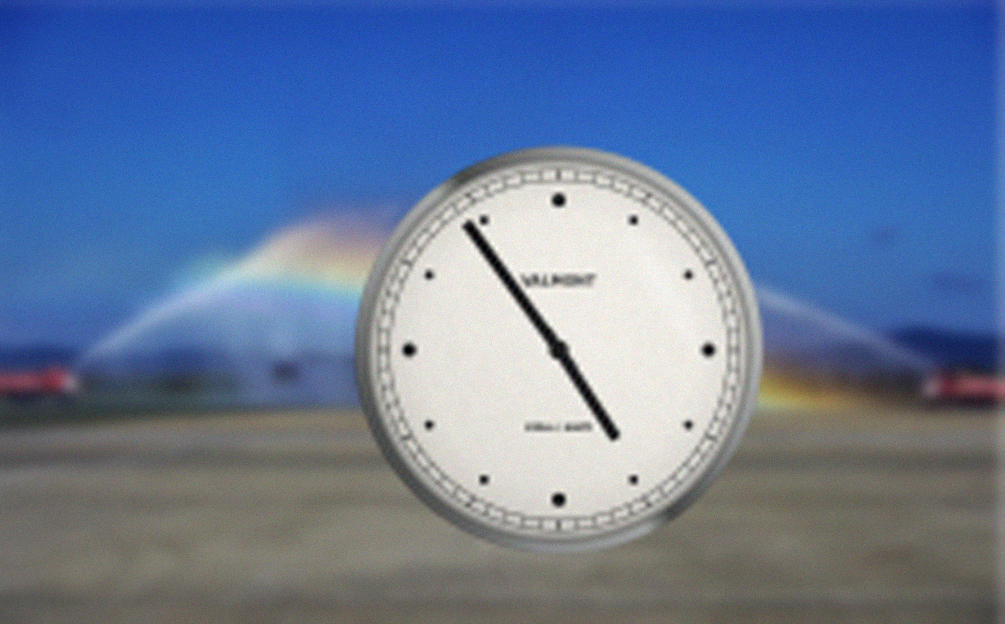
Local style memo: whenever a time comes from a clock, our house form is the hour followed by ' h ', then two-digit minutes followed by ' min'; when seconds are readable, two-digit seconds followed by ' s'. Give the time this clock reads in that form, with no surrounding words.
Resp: 4 h 54 min
